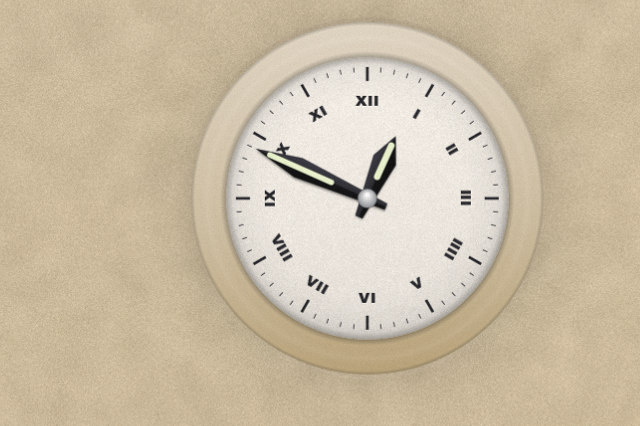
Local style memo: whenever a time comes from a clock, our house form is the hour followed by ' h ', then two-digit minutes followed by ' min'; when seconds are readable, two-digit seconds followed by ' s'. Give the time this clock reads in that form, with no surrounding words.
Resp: 12 h 49 min
